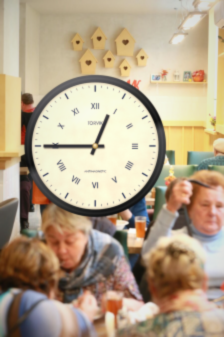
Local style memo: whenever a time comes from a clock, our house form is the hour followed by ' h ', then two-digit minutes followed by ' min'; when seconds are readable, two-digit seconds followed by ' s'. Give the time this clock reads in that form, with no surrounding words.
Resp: 12 h 45 min
